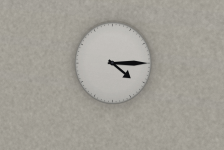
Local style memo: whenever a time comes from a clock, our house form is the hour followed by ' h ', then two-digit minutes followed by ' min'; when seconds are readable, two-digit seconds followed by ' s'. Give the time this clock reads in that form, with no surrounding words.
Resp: 4 h 15 min
